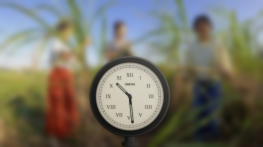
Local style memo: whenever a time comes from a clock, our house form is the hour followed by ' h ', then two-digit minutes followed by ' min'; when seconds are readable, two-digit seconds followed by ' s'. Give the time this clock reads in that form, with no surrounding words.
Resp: 10 h 29 min
